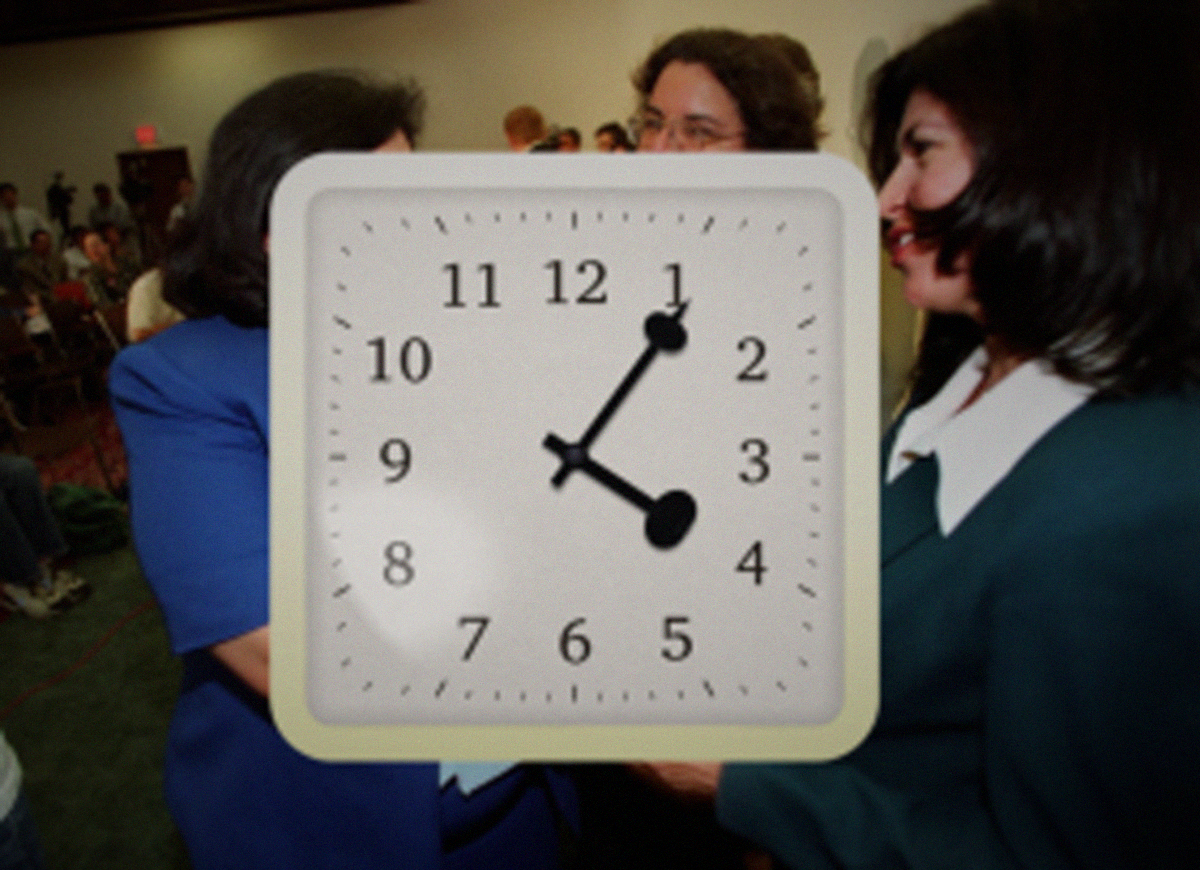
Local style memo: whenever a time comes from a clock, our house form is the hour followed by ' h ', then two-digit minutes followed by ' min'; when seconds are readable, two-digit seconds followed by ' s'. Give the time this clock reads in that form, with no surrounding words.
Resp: 4 h 06 min
